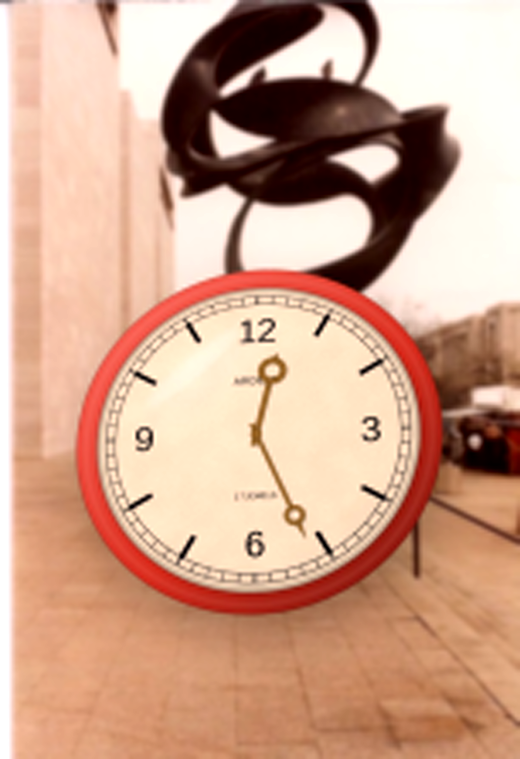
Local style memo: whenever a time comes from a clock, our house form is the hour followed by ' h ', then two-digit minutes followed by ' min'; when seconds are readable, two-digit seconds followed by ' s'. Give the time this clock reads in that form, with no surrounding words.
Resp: 12 h 26 min
